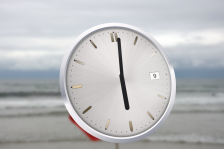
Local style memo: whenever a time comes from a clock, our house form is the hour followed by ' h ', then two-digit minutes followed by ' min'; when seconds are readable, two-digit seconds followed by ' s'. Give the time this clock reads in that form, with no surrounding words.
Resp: 6 h 01 min
